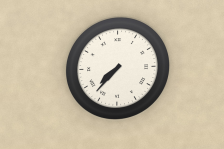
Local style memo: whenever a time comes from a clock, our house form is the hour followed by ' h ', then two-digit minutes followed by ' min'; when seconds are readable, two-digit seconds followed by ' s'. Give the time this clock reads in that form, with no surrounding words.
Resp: 7 h 37 min
